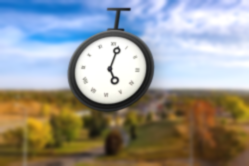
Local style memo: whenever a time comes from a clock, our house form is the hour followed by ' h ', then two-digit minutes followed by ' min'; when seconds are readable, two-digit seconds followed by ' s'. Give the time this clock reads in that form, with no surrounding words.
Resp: 5 h 02 min
